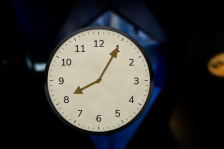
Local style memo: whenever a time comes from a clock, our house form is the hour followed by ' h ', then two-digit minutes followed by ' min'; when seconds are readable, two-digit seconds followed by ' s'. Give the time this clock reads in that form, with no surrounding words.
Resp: 8 h 05 min
